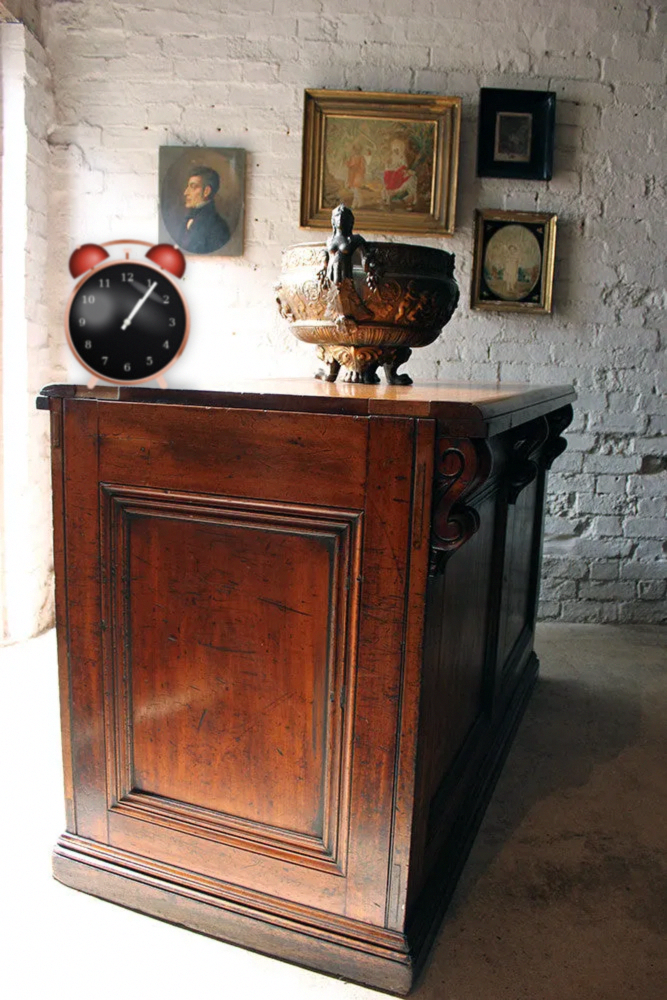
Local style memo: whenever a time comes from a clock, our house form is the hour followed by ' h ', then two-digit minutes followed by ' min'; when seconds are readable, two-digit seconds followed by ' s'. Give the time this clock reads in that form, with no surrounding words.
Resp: 1 h 06 min
